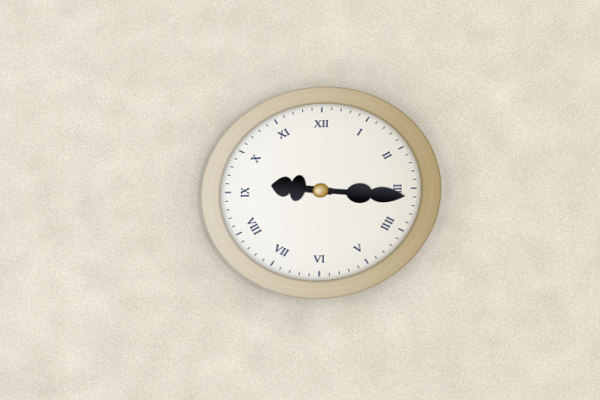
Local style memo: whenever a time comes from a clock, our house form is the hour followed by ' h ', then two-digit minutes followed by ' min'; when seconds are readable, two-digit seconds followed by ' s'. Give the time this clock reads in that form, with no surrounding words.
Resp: 9 h 16 min
